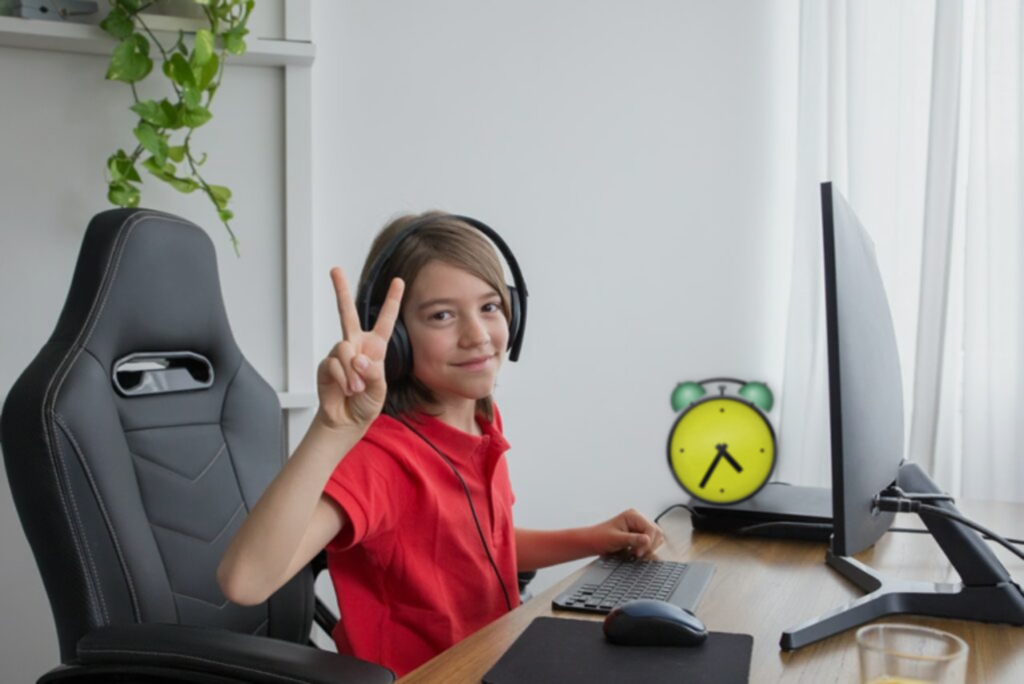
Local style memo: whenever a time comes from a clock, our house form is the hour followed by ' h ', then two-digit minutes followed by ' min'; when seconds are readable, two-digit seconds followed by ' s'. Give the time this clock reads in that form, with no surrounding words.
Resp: 4 h 35 min
